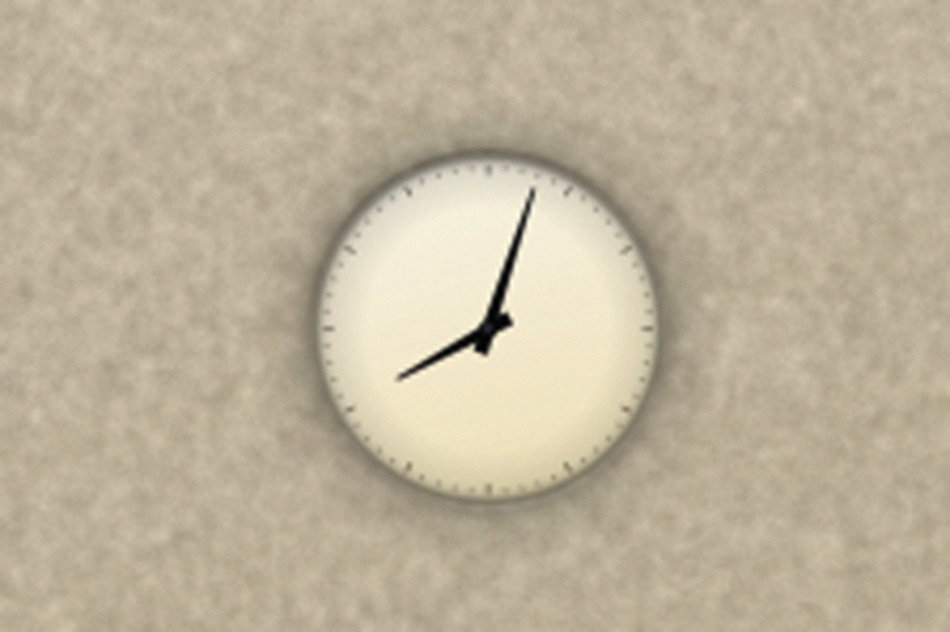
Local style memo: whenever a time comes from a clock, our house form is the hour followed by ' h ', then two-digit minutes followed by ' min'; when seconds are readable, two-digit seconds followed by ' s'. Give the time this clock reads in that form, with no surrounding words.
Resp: 8 h 03 min
